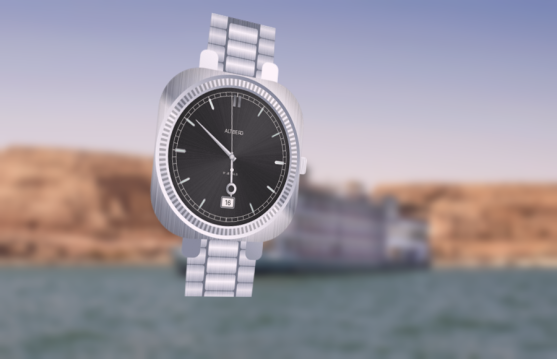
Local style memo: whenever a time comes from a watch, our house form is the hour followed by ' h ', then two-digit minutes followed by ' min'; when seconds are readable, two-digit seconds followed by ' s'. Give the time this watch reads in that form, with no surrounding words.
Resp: 5 h 50 min 59 s
